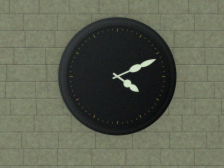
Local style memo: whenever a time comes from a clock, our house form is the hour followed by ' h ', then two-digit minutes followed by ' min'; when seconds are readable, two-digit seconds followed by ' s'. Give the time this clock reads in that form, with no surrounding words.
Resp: 4 h 11 min
